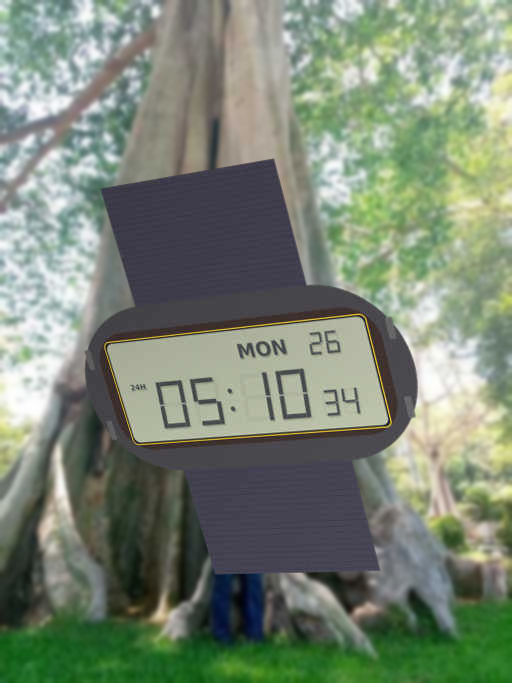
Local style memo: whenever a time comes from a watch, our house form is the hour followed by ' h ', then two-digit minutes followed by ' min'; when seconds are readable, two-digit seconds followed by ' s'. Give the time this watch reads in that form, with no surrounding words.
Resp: 5 h 10 min 34 s
